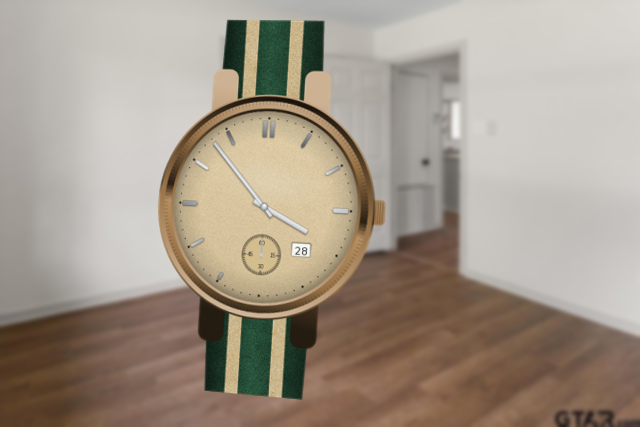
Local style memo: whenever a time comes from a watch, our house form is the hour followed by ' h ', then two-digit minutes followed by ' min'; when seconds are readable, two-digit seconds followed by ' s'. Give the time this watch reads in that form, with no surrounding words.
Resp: 3 h 53 min
